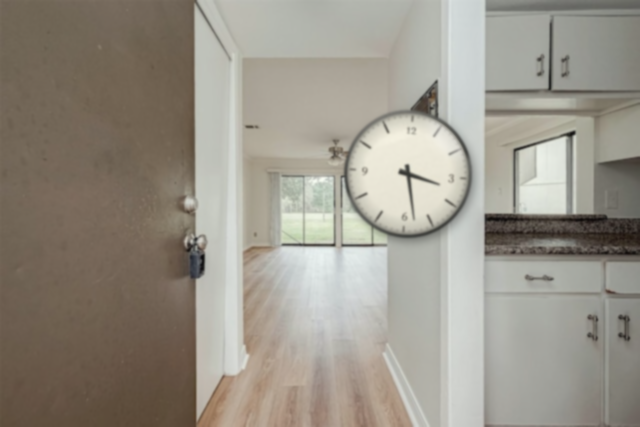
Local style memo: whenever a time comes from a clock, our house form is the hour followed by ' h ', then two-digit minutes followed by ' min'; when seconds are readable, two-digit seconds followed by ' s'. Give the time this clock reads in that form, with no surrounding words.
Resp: 3 h 28 min
